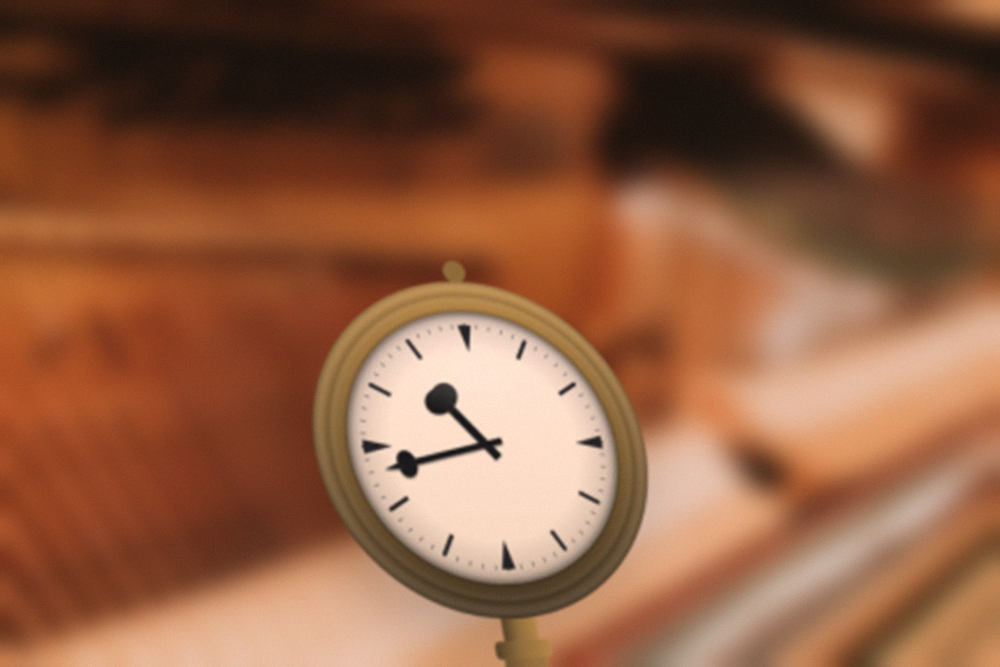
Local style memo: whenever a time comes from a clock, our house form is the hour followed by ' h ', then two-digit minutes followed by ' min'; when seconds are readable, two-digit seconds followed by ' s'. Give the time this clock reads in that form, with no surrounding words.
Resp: 10 h 43 min
